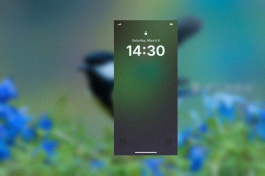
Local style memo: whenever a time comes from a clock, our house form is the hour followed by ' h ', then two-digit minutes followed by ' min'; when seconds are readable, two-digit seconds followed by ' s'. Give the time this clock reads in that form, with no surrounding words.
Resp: 14 h 30 min
